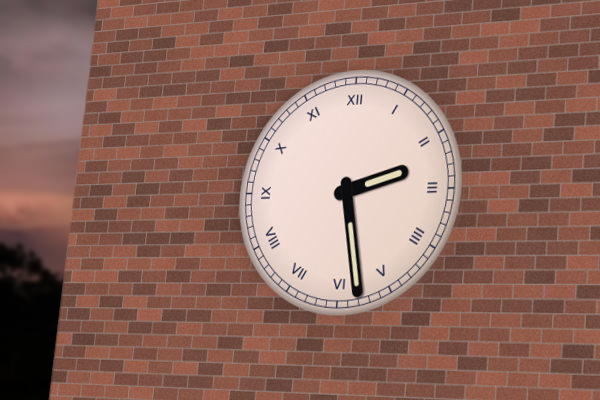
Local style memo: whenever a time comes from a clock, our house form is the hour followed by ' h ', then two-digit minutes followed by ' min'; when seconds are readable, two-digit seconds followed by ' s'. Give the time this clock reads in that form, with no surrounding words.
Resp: 2 h 28 min
